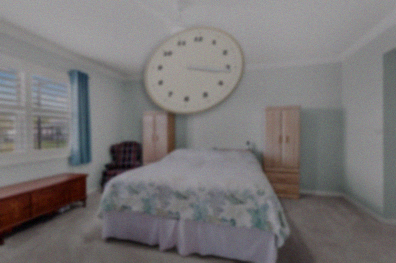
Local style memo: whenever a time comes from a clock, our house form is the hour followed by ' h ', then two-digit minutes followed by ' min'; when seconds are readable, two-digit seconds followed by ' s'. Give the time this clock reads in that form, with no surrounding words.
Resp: 3 h 16 min
